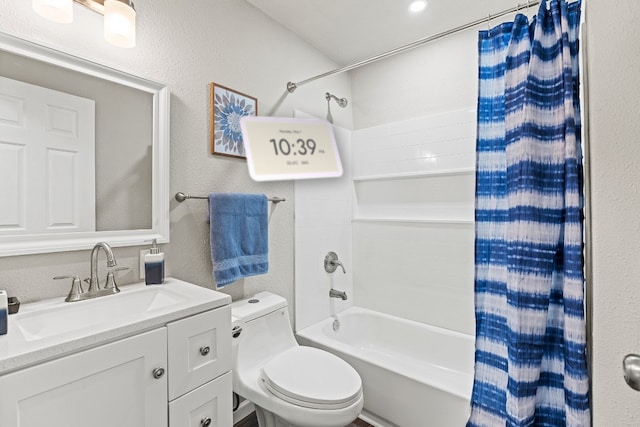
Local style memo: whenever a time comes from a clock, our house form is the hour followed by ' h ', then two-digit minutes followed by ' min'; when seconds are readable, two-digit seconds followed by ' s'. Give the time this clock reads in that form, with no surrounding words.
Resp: 10 h 39 min
